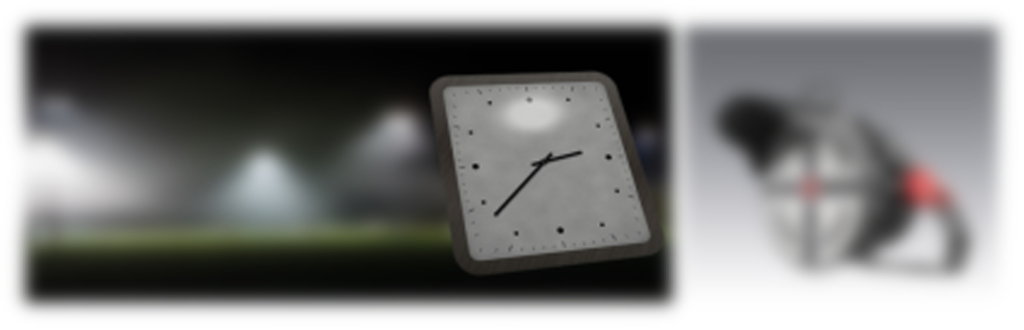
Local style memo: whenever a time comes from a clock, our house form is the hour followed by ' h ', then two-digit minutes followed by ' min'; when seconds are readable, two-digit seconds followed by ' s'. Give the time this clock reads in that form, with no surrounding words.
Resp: 2 h 38 min
